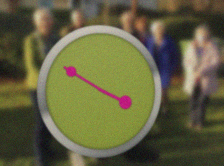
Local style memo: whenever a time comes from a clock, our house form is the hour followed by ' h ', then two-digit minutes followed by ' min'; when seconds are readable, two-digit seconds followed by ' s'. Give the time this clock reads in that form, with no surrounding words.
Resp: 3 h 50 min
